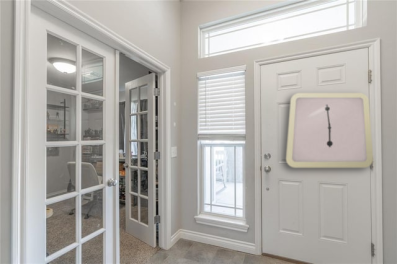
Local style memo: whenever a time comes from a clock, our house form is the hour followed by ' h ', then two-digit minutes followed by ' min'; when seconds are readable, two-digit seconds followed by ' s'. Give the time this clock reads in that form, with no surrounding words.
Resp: 5 h 59 min
